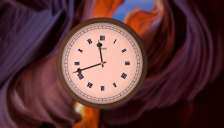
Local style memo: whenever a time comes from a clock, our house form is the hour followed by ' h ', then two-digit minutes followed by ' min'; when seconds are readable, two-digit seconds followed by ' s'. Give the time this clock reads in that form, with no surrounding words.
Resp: 11 h 42 min
